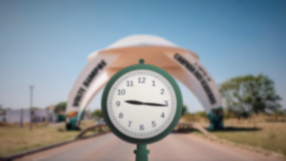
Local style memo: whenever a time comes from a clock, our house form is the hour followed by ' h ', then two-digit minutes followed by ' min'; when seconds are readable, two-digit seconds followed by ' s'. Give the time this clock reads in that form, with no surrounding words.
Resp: 9 h 16 min
